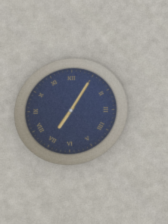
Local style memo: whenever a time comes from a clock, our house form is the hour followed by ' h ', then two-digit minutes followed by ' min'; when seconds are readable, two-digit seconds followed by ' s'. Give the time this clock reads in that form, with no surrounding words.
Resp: 7 h 05 min
